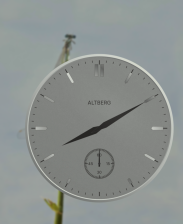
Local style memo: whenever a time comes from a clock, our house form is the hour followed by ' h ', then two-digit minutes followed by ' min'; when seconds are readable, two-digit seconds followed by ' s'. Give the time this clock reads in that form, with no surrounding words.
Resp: 8 h 10 min
